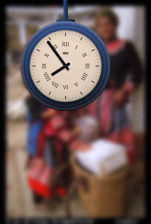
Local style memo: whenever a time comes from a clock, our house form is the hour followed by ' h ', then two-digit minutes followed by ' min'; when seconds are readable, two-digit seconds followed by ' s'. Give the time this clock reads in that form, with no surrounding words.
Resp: 7 h 54 min
